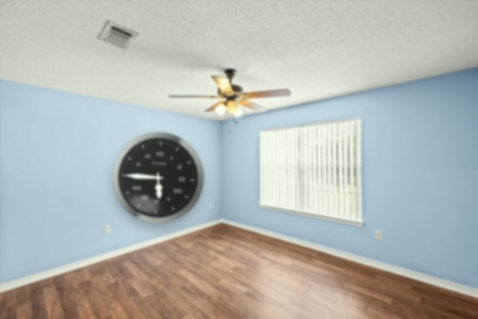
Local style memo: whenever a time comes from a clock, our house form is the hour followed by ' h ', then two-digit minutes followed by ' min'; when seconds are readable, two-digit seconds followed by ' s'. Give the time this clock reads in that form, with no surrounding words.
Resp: 5 h 45 min
